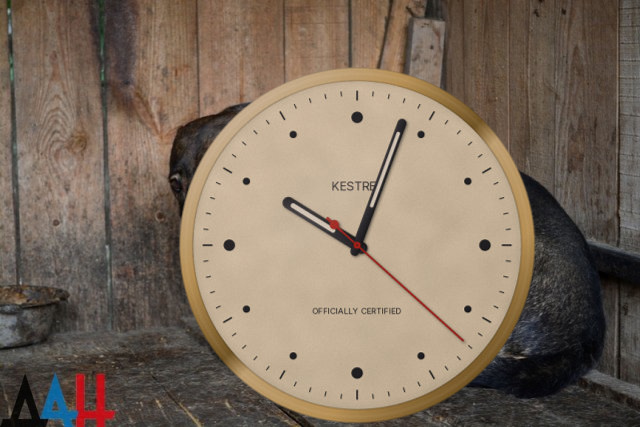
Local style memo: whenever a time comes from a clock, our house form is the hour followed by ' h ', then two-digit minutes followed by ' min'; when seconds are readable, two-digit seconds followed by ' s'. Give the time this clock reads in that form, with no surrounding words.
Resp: 10 h 03 min 22 s
